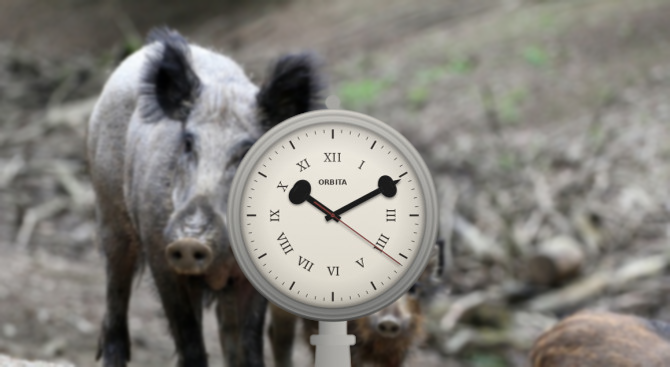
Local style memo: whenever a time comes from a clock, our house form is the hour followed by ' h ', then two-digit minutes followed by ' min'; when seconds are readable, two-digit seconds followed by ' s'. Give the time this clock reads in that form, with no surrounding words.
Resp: 10 h 10 min 21 s
